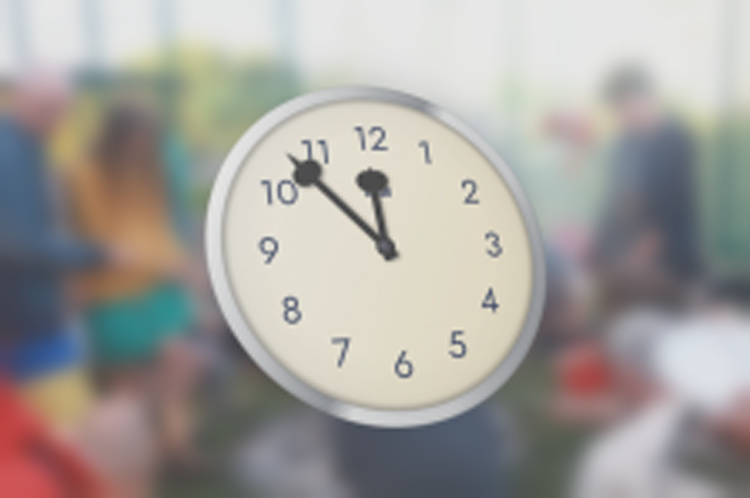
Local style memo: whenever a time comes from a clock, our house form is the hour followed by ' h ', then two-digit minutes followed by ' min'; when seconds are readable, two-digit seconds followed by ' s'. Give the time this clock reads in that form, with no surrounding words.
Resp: 11 h 53 min
